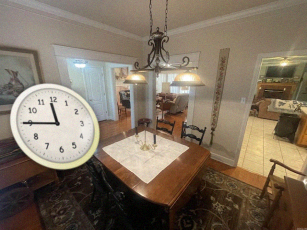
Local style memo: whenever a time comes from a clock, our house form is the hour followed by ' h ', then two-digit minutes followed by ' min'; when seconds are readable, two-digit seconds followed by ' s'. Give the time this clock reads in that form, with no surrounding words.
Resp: 11 h 45 min
